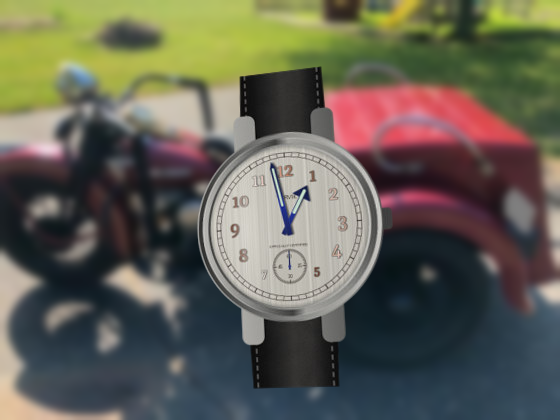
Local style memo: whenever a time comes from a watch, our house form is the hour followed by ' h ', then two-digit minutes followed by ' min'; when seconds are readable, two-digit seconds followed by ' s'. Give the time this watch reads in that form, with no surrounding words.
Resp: 12 h 58 min
